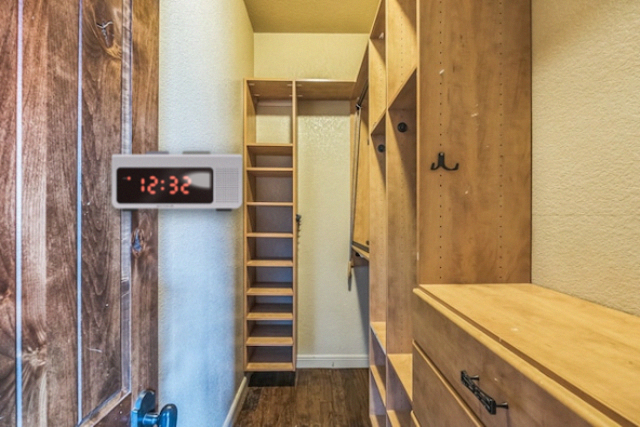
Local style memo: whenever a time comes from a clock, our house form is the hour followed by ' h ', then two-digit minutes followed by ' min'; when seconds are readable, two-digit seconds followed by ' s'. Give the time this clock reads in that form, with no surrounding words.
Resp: 12 h 32 min
